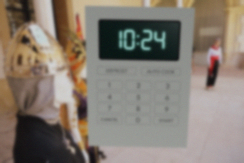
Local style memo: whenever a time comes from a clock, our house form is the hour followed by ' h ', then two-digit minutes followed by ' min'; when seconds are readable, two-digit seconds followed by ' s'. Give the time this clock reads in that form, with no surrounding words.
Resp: 10 h 24 min
